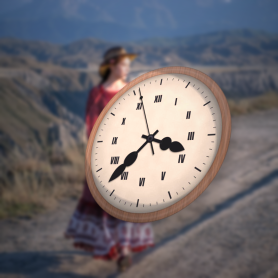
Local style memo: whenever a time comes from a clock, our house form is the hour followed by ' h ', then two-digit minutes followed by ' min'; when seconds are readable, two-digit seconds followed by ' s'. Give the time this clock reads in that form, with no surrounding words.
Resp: 3 h 36 min 56 s
